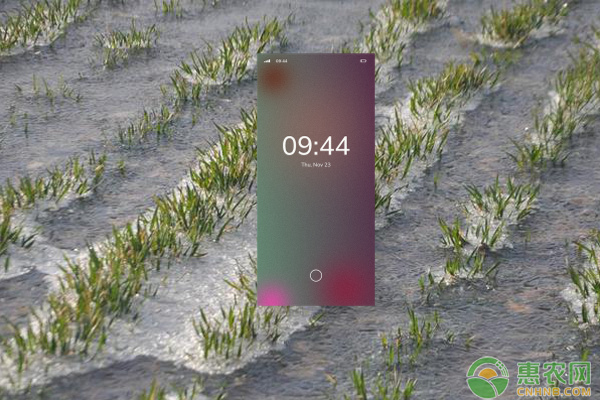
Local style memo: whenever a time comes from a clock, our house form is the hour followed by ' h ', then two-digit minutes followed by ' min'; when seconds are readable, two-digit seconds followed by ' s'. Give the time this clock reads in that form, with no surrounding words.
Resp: 9 h 44 min
